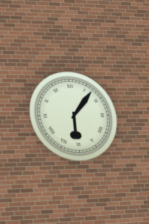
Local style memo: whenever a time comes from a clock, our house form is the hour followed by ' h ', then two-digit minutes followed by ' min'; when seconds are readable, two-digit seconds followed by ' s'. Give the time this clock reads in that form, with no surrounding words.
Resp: 6 h 07 min
